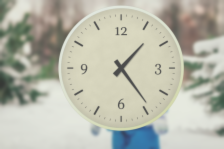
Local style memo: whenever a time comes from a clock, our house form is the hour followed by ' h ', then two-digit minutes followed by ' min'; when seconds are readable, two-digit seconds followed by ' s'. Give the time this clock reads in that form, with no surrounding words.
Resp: 1 h 24 min
